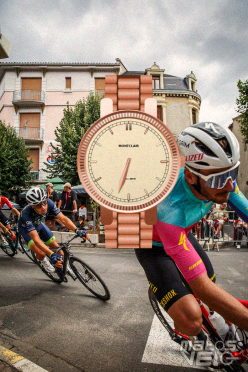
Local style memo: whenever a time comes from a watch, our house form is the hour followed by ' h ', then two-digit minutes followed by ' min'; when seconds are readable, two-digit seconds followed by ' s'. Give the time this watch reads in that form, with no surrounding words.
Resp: 6 h 33 min
